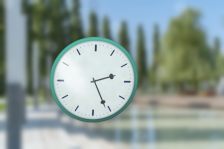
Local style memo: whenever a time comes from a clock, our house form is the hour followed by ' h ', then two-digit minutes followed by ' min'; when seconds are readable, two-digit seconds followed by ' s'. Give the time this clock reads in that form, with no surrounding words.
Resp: 2 h 26 min
